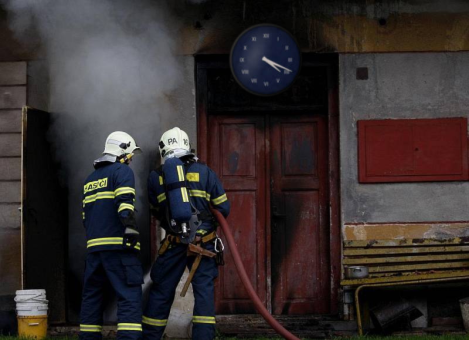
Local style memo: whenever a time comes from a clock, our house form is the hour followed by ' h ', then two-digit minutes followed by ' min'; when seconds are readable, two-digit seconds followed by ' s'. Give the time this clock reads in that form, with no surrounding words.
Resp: 4 h 19 min
